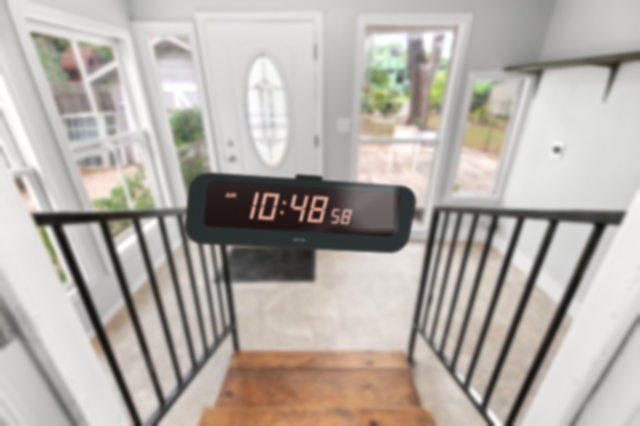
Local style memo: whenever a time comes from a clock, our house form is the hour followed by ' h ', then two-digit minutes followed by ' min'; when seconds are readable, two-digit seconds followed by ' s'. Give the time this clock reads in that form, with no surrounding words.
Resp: 10 h 48 min 58 s
